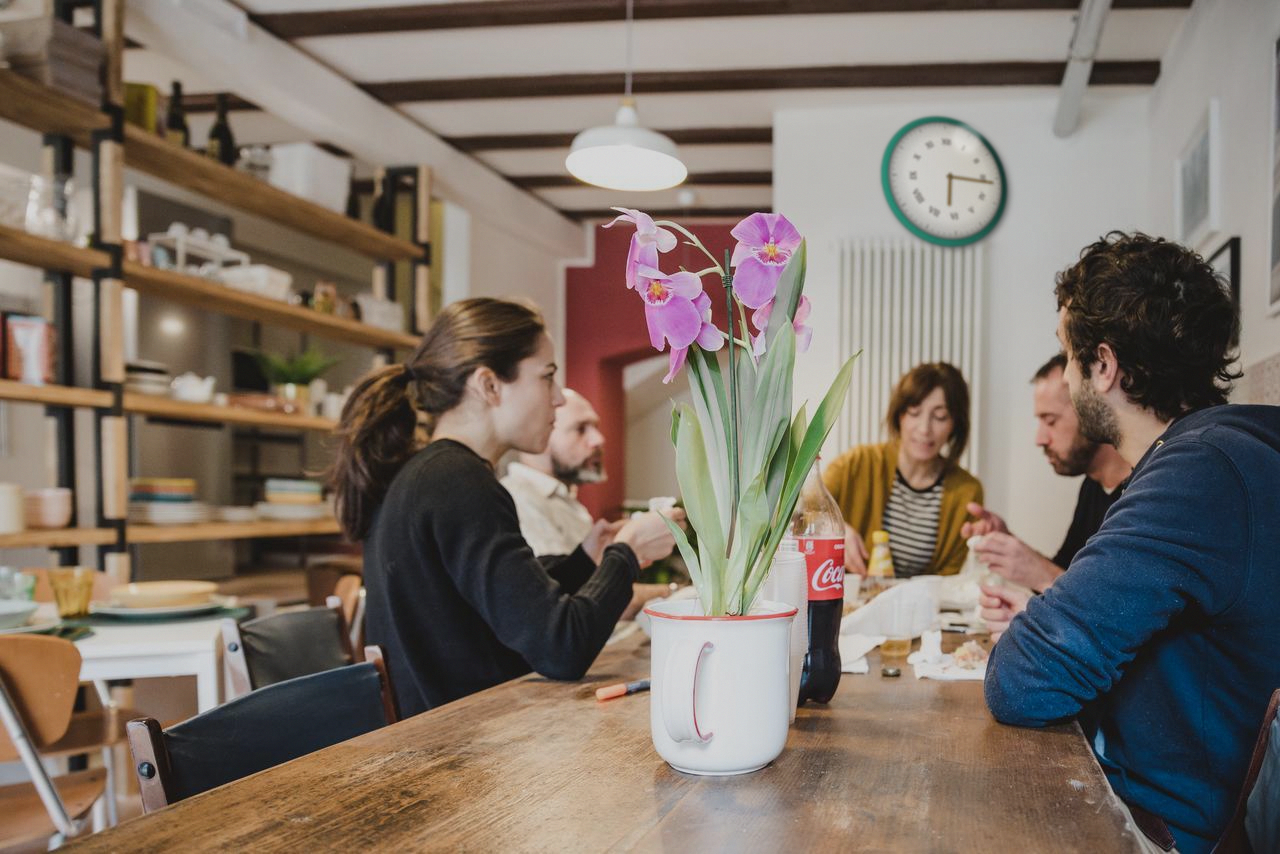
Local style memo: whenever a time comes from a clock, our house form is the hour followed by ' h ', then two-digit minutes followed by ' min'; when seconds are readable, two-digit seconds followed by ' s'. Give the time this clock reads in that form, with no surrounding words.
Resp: 6 h 16 min
